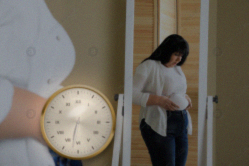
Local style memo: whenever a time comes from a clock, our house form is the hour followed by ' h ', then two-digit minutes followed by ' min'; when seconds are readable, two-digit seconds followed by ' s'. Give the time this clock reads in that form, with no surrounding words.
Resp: 6 h 32 min
